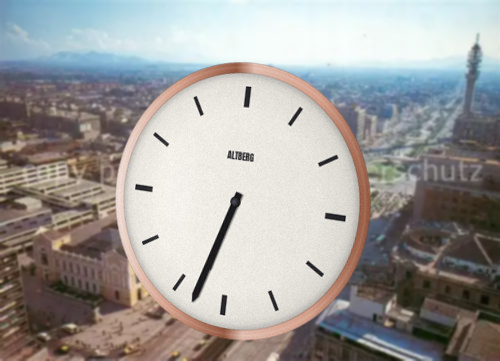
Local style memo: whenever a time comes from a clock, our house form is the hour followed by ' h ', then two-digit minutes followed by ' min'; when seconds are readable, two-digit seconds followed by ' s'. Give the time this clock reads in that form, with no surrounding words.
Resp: 6 h 33 min
